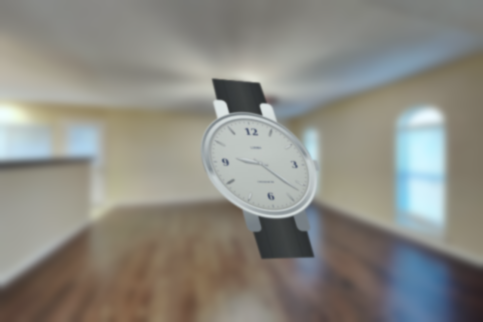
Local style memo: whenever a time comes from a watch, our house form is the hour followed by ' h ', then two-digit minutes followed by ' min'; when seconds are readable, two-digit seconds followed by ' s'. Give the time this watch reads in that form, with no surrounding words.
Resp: 9 h 22 min
